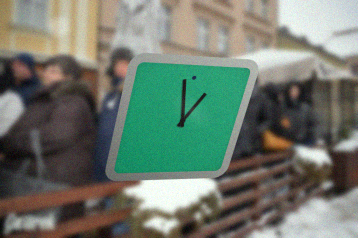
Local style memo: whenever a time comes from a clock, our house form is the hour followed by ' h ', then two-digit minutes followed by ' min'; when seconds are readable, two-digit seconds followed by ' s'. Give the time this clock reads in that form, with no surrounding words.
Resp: 12 h 58 min
